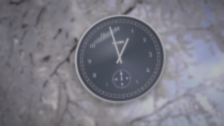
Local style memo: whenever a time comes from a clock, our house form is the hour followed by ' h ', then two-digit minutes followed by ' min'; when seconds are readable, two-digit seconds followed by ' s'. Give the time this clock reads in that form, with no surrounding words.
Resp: 12 h 58 min
